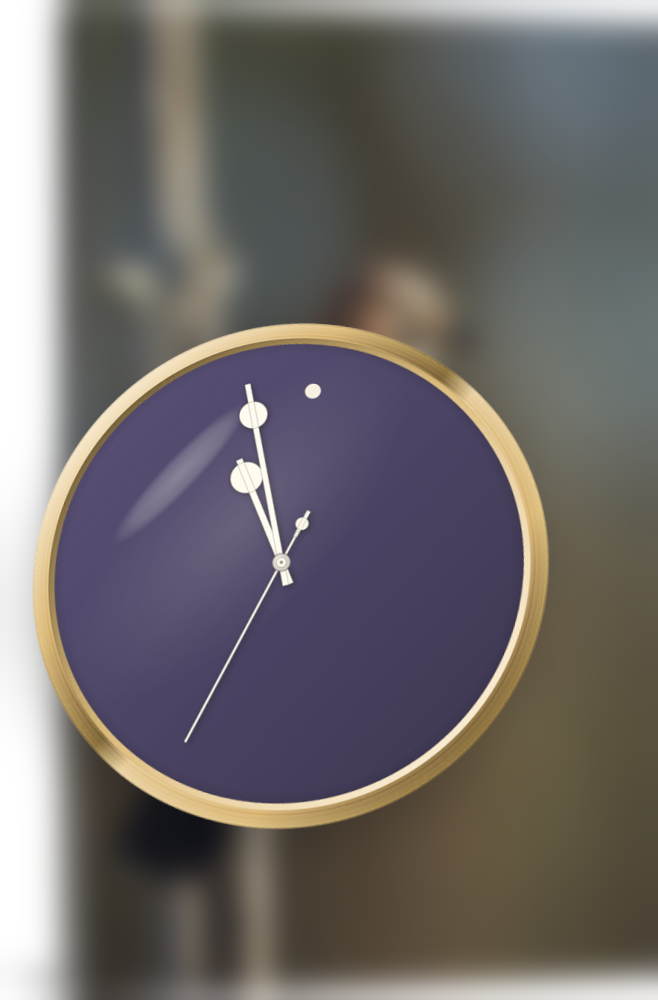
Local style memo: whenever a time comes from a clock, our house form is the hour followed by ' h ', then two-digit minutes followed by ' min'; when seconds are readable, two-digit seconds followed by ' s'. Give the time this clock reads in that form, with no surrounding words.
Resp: 10 h 56 min 33 s
